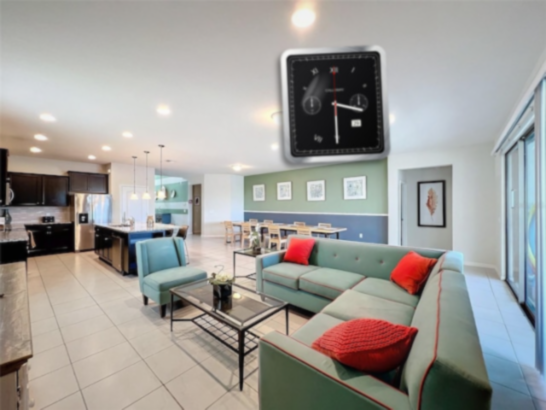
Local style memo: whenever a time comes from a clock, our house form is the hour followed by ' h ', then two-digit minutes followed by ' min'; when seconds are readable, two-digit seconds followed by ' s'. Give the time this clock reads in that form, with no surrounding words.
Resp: 3 h 30 min
